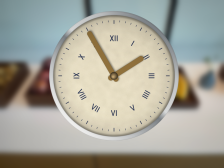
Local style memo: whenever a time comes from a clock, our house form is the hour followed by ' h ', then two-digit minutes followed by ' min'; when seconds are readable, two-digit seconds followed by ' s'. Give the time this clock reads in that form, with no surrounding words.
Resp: 1 h 55 min
